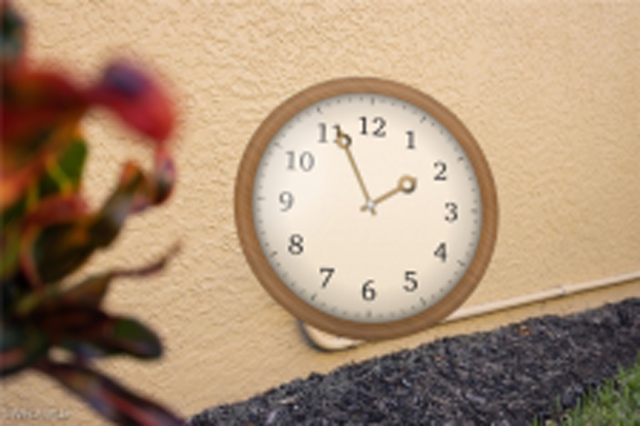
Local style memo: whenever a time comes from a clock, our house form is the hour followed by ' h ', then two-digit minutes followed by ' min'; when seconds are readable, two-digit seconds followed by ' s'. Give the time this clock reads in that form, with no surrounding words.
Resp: 1 h 56 min
